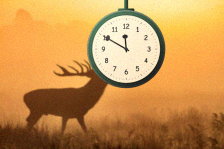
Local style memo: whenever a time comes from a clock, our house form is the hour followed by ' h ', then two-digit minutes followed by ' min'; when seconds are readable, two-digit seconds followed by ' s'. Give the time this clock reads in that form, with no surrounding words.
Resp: 11 h 50 min
